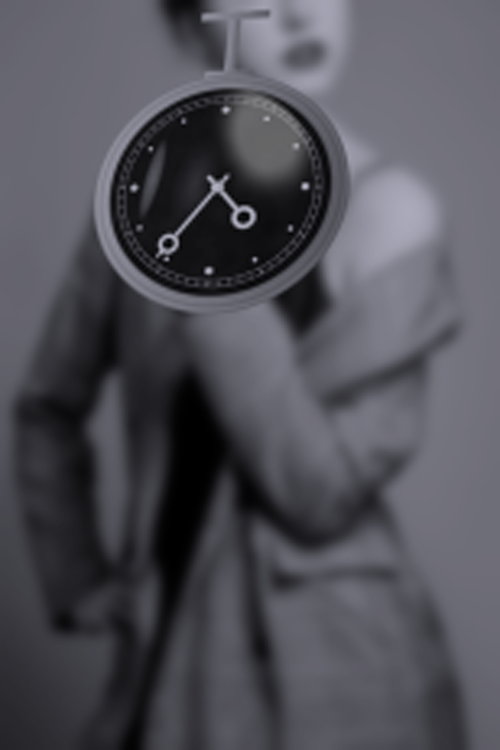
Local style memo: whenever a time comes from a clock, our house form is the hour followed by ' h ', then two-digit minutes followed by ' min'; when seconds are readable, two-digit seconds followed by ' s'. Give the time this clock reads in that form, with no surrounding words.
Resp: 4 h 36 min
